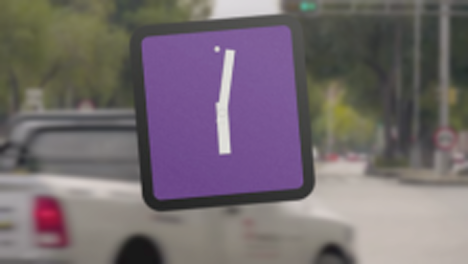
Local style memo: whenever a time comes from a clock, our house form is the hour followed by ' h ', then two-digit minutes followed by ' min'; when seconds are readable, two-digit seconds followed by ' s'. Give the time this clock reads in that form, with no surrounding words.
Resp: 6 h 02 min
